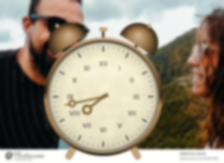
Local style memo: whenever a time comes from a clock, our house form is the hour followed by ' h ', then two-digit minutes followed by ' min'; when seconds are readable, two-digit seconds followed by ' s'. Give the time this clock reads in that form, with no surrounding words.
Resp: 7 h 43 min
